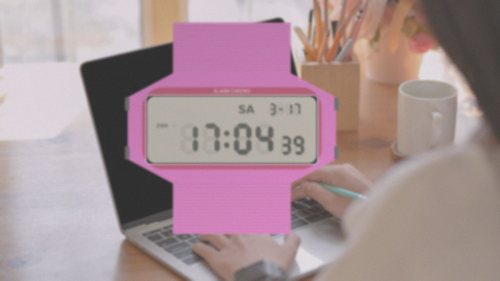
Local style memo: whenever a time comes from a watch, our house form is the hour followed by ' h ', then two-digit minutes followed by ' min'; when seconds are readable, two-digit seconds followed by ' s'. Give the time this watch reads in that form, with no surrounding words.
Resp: 17 h 04 min 39 s
